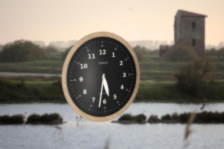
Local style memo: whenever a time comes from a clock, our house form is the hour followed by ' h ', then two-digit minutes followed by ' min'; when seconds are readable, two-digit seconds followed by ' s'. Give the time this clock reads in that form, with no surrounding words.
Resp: 5 h 32 min
